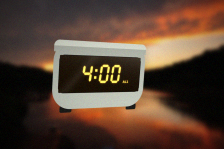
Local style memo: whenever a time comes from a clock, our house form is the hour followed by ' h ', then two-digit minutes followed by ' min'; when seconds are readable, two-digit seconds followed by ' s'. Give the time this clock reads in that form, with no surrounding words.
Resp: 4 h 00 min
